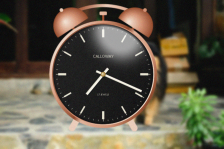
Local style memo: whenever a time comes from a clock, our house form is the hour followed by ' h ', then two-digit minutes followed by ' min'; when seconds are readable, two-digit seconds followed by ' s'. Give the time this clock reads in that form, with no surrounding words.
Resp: 7 h 19 min
